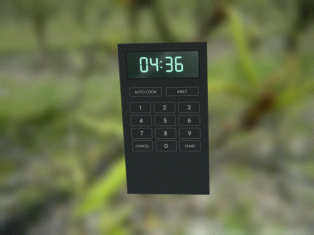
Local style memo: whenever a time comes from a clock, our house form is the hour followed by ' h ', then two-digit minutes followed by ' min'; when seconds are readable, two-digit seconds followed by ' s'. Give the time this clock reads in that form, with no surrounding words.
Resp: 4 h 36 min
